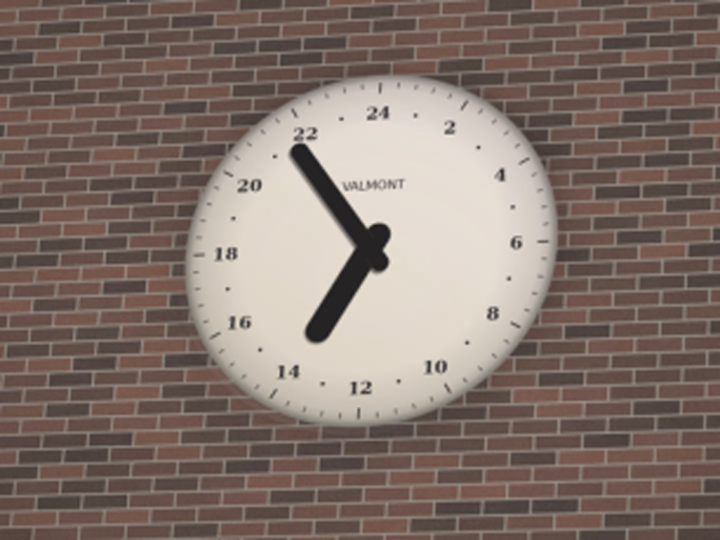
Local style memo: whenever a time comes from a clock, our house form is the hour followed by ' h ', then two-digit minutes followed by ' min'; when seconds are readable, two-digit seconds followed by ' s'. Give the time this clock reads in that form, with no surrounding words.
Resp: 13 h 54 min
